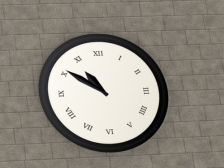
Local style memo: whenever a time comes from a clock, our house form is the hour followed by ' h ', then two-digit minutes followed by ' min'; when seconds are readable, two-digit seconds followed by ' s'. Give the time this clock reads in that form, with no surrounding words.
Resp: 10 h 51 min
